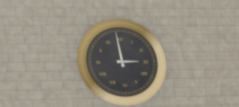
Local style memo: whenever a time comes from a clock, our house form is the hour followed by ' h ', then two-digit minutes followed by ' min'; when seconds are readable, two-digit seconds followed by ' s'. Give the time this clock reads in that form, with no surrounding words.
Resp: 2 h 59 min
